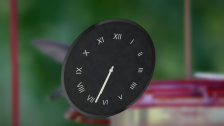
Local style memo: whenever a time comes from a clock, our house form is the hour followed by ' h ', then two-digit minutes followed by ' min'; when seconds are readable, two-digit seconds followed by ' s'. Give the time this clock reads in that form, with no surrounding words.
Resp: 6 h 33 min
